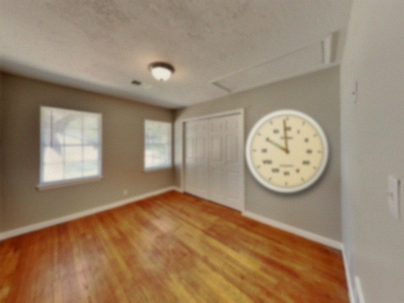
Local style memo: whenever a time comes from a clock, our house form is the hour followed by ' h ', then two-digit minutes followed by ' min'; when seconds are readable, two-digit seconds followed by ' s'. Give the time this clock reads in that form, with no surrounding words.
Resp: 9 h 59 min
